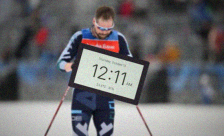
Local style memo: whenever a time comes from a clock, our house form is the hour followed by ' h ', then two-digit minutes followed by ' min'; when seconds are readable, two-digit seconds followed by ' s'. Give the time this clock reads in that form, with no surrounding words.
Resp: 12 h 11 min
